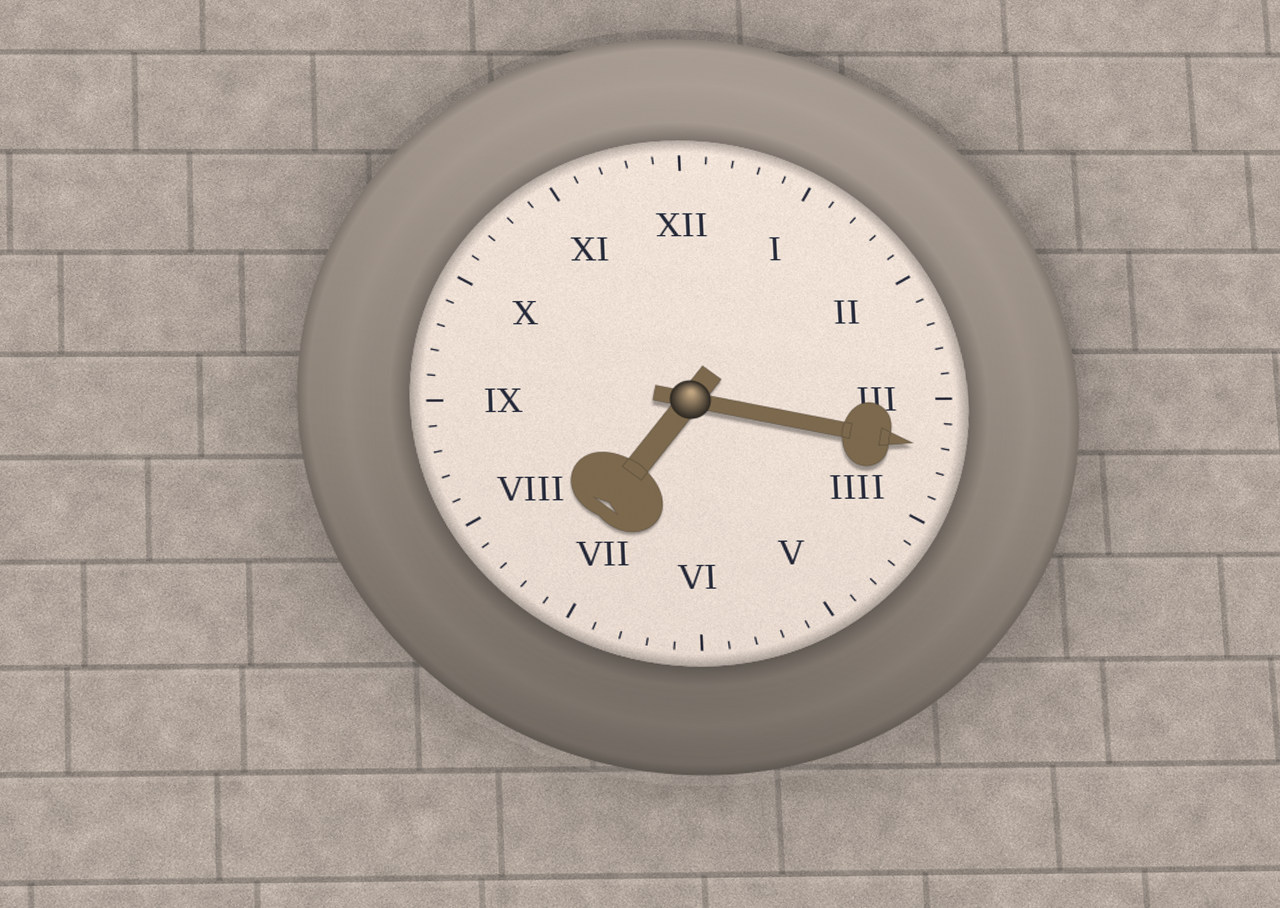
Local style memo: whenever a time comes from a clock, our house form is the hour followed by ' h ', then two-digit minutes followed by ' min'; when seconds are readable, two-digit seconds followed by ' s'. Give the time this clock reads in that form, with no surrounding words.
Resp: 7 h 17 min
